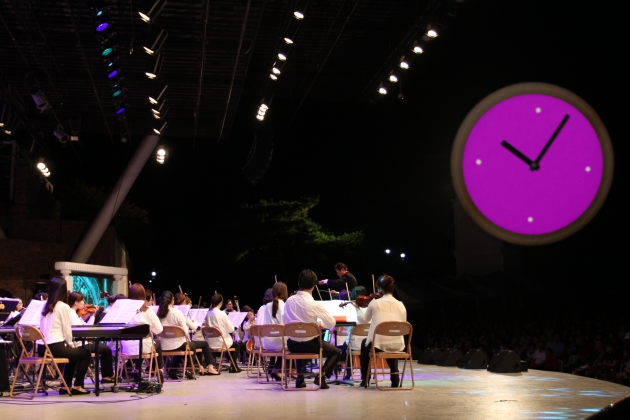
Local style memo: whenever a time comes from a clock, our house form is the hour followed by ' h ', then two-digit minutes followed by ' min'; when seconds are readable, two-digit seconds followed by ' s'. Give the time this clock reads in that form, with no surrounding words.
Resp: 10 h 05 min
